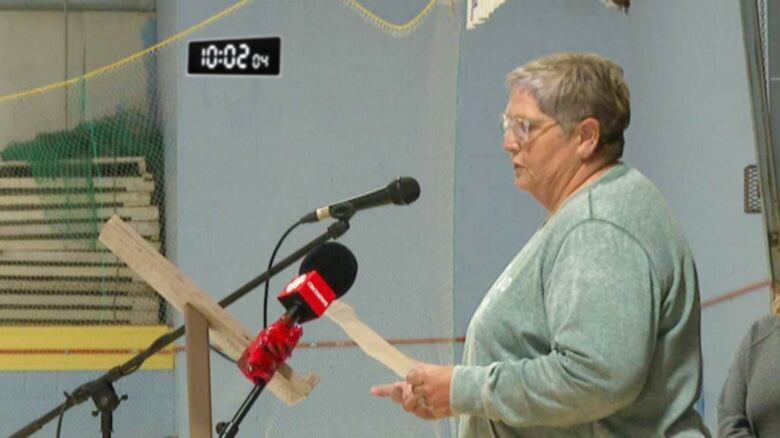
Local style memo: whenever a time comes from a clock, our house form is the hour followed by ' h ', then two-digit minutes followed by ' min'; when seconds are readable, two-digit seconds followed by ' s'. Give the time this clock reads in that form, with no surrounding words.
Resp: 10 h 02 min
